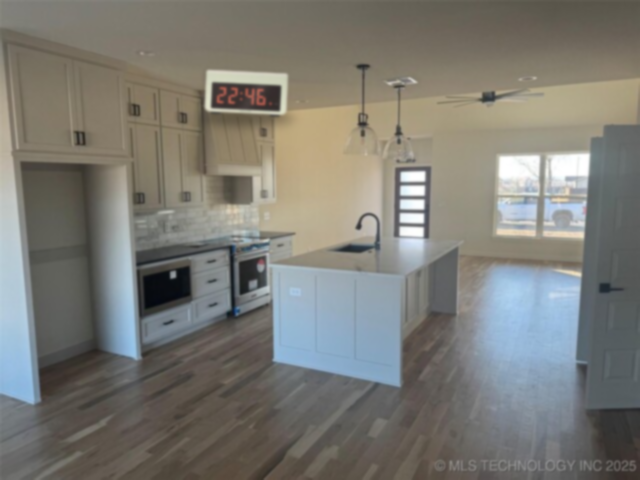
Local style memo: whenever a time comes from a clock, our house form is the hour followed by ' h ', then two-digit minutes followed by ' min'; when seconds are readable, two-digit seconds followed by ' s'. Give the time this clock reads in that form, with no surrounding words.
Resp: 22 h 46 min
